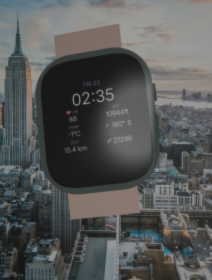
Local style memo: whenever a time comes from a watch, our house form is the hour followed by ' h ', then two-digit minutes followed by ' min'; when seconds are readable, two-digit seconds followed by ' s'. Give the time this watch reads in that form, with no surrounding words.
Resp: 2 h 35 min
